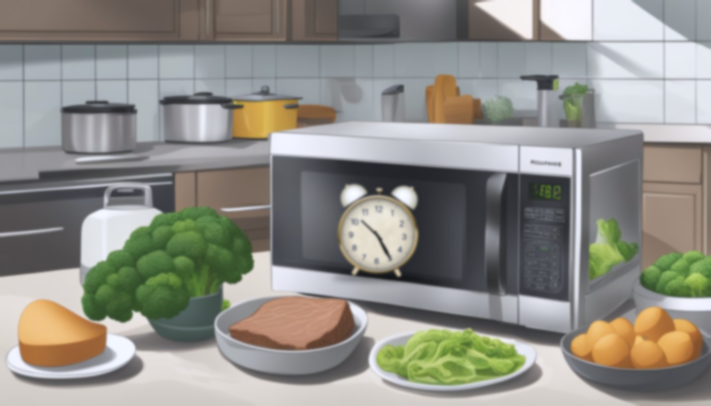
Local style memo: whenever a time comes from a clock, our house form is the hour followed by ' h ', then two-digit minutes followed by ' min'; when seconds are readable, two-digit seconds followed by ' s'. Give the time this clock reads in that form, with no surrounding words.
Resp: 10 h 25 min
